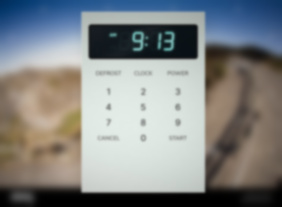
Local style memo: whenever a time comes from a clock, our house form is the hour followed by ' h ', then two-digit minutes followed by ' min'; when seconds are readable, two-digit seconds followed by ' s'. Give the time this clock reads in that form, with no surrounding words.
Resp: 9 h 13 min
